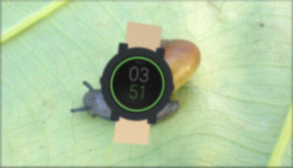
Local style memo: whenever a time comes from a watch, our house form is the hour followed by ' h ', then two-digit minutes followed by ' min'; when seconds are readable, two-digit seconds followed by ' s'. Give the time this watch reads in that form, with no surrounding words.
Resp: 3 h 51 min
